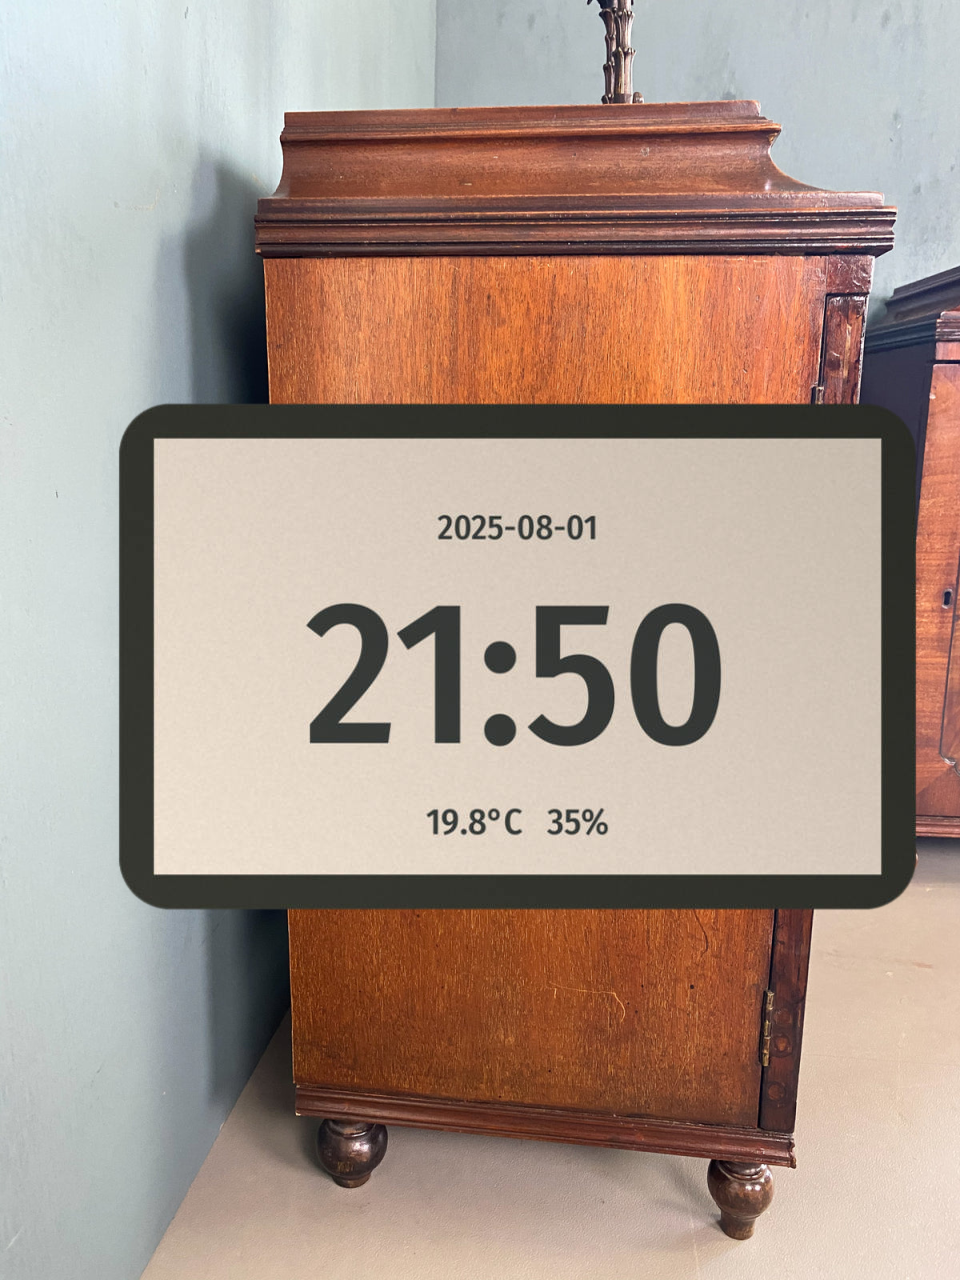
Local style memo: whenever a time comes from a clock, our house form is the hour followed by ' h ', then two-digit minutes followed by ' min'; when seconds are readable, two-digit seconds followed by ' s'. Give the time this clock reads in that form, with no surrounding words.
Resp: 21 h 50 min
